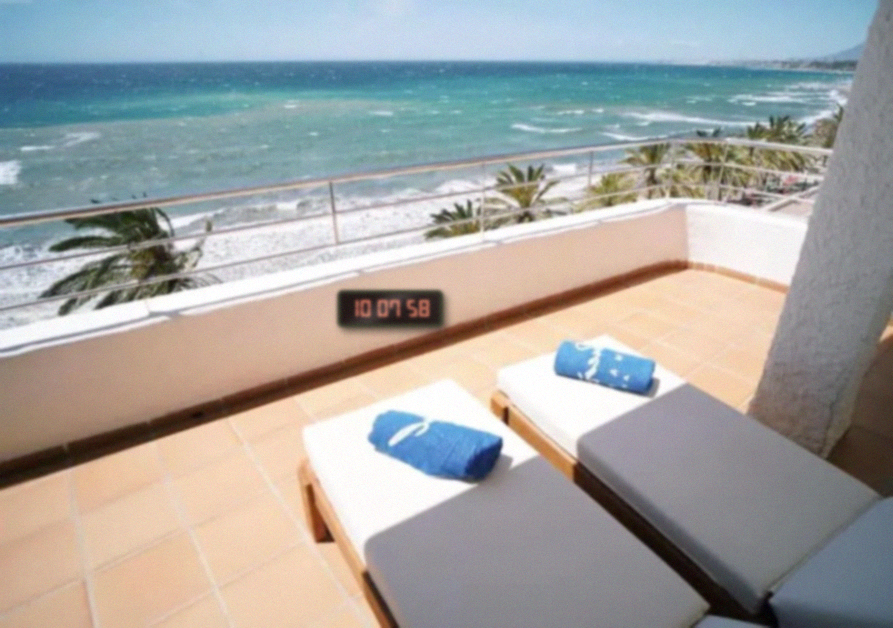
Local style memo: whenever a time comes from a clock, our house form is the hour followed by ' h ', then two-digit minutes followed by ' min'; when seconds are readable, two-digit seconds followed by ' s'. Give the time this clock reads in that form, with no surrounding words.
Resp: 10 h 07 min 58 s
